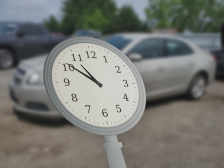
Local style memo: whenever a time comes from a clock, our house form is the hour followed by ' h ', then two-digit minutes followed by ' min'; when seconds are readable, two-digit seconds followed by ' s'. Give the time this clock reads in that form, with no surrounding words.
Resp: 10 h 51 min
